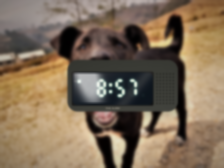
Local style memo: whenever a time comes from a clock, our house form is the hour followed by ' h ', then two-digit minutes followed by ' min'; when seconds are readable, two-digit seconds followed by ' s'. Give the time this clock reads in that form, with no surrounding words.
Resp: 8 h 57 min
